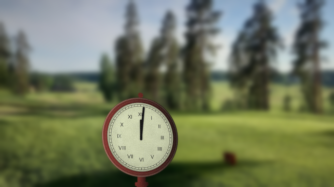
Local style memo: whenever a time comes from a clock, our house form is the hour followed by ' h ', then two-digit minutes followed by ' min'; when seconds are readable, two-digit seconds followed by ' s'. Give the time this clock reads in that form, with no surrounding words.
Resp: 12 h 01 min
